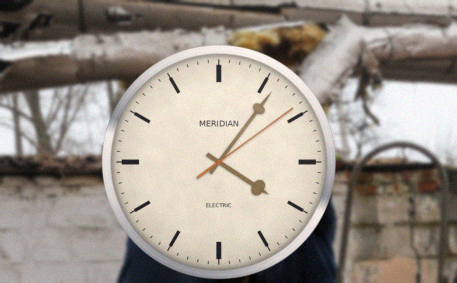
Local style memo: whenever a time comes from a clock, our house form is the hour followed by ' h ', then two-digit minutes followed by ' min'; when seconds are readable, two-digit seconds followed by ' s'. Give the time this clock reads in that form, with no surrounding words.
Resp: 4 h 06 min 09 s
